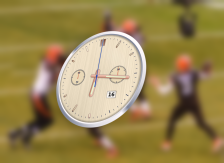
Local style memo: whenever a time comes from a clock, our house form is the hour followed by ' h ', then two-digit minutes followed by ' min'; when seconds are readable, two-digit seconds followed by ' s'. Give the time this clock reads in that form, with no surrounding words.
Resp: 6 h 16 min
